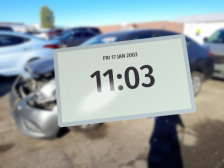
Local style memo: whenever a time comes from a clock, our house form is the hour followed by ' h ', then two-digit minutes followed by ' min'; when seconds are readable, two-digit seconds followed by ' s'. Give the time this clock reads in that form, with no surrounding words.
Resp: 11 h 03 min
